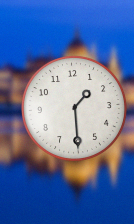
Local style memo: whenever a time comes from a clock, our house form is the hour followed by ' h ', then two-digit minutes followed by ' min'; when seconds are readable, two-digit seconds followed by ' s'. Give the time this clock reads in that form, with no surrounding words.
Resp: 1 h 30 min
